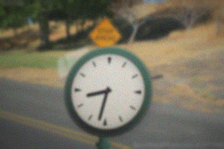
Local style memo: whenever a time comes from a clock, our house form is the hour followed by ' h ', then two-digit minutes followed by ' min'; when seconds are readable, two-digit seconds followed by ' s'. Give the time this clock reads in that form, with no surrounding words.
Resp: 8 h 32 min
